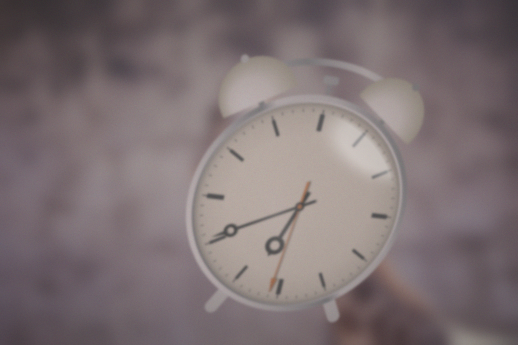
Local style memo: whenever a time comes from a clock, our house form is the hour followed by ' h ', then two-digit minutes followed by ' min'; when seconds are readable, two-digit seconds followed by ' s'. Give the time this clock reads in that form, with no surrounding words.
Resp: 6 h 40 min 31 s
